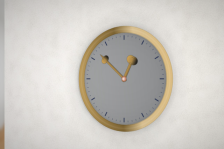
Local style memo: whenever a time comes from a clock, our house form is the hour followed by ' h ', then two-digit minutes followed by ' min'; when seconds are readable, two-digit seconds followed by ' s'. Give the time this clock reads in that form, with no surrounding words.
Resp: 12 h 52 min
